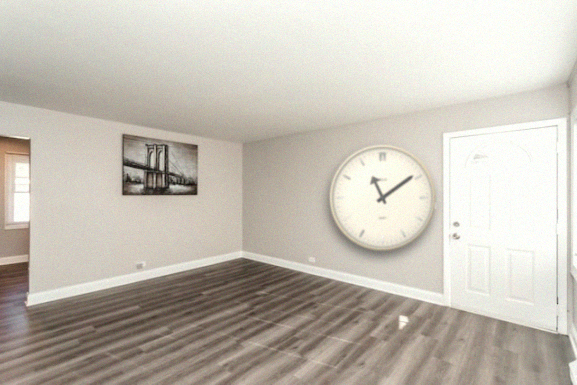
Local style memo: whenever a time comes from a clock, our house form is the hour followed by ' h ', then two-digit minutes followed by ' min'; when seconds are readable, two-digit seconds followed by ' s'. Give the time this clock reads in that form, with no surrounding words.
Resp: 11 h 09 min
